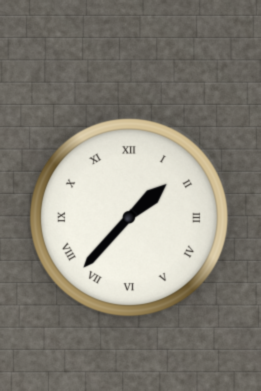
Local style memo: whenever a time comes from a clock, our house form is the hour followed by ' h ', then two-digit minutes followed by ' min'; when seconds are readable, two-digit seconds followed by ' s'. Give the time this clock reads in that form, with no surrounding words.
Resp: 1 h 37 min
